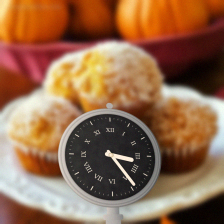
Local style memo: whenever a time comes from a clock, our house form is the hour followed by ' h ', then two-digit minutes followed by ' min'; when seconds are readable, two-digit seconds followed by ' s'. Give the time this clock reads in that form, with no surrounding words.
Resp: 3 h 24 min
